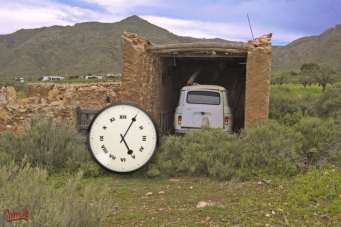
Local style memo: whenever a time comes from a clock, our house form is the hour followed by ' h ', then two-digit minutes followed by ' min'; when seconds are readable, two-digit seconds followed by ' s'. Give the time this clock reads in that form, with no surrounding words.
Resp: 5 h 05 min
